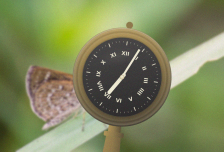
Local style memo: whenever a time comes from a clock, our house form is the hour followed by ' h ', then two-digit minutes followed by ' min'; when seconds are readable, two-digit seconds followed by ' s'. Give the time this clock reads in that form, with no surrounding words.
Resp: 7 h 04 min
